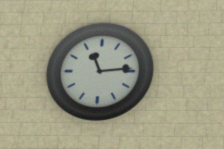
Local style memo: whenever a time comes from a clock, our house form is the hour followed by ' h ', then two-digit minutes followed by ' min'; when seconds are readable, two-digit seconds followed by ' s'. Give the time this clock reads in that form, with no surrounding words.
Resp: 11 h 14 min
